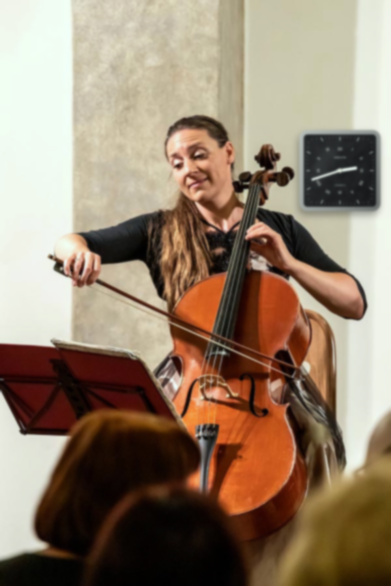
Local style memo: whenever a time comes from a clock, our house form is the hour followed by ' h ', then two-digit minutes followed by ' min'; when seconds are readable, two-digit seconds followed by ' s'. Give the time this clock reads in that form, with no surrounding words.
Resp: 2 h 42 min
